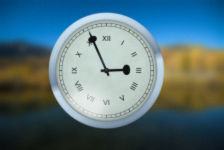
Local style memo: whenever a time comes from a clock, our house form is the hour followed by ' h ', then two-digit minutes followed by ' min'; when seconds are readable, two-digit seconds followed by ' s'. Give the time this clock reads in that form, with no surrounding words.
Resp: 2 h 56 min
